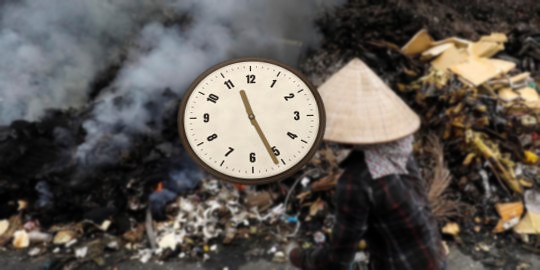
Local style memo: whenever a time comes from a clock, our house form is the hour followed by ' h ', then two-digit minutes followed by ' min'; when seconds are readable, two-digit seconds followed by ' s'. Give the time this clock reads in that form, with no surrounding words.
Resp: 11 h 26 min
